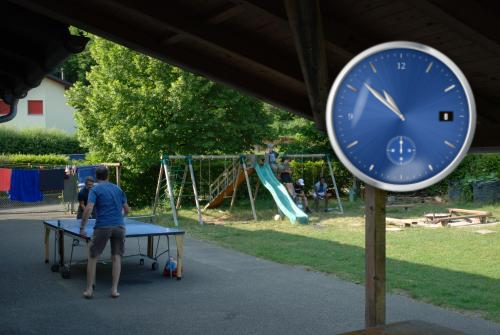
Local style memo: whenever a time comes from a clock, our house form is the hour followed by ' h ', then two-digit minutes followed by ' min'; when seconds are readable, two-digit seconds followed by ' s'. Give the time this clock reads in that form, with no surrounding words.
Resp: 10 h 52 min
